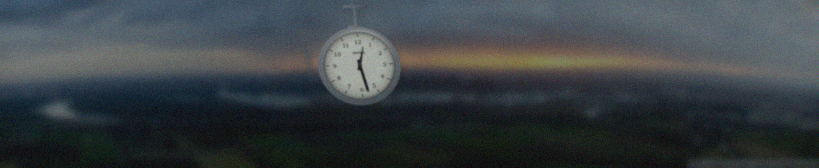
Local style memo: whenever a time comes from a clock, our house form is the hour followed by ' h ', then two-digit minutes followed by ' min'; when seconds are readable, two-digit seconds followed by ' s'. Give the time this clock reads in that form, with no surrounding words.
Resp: 12 h 28 min
